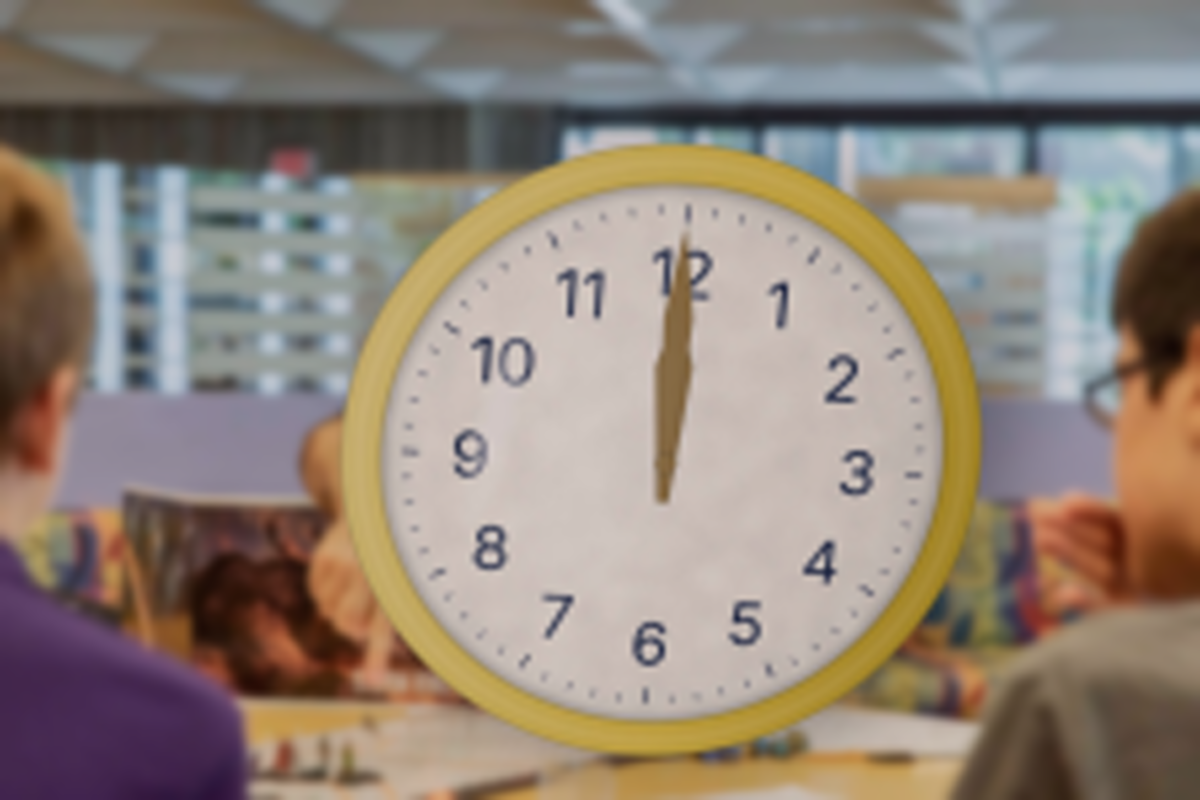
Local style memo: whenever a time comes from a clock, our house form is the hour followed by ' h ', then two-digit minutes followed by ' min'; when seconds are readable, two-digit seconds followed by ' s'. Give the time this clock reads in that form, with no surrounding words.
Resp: 12 h 00 min
